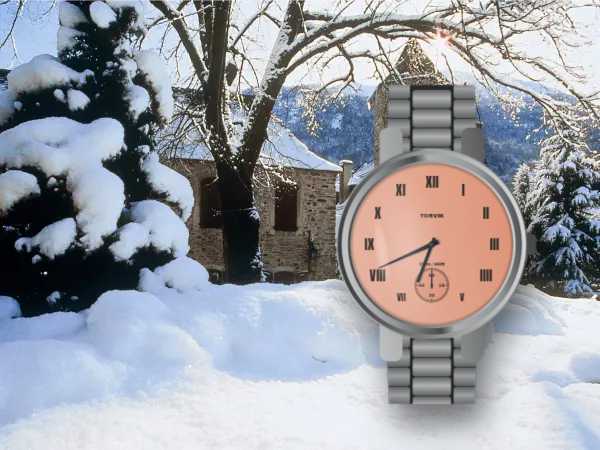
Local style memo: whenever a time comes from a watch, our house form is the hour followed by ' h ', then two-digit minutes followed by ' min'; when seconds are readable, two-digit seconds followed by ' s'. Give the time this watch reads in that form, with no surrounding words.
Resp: 6 h 41 min
